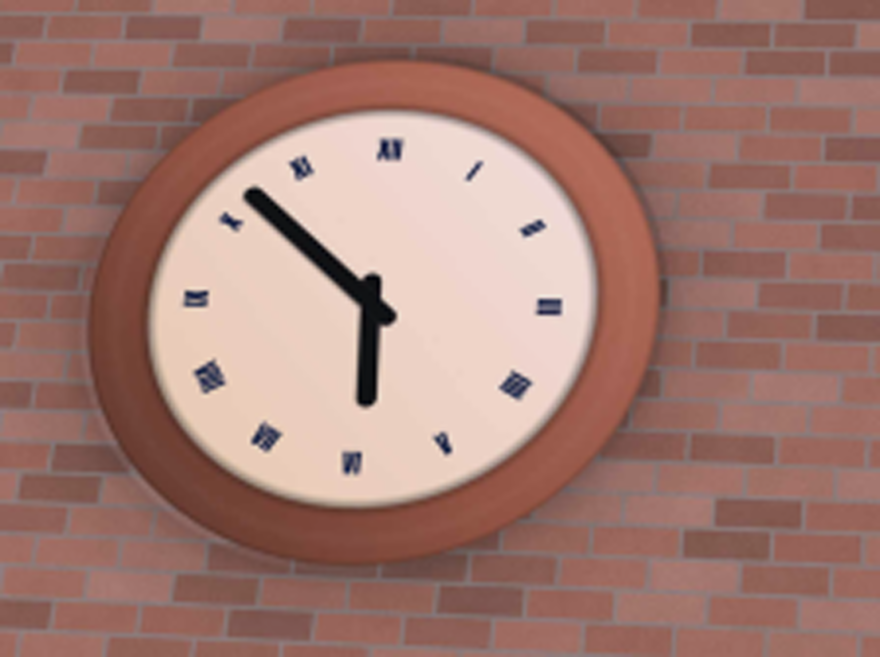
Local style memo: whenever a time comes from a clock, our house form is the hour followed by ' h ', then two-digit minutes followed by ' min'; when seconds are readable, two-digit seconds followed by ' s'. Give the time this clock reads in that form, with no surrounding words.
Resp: 5 h 52 min
